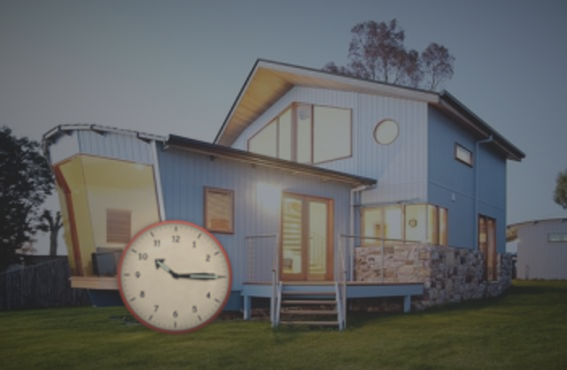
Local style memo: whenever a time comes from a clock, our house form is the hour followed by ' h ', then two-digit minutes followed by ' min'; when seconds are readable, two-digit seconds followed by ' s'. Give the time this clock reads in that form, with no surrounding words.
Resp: 10 h 15 min
